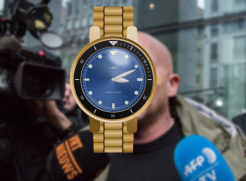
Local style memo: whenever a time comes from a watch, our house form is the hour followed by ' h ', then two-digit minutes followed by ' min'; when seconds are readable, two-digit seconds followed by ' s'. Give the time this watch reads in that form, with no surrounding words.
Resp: 3 h 11 min
